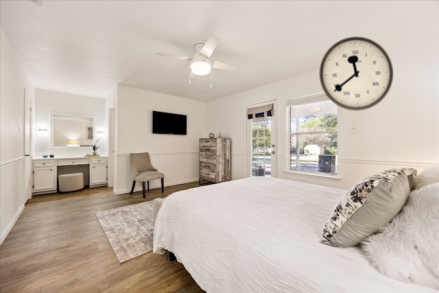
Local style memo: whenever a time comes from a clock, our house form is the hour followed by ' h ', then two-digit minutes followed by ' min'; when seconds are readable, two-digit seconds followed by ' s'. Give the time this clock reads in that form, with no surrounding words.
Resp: 11 h 39 min
